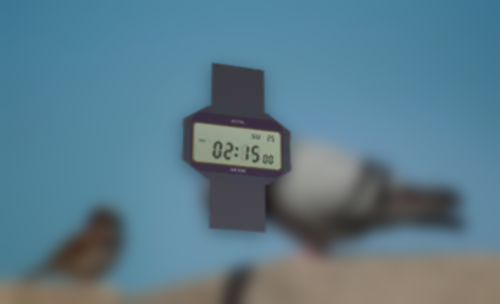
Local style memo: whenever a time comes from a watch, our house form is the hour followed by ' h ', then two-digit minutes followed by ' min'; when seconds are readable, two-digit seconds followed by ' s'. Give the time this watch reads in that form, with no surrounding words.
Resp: 2 h 15 min
